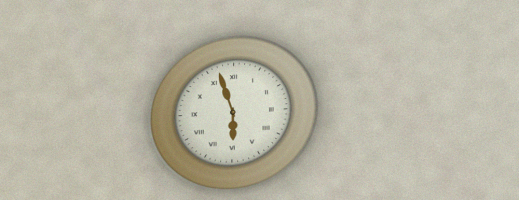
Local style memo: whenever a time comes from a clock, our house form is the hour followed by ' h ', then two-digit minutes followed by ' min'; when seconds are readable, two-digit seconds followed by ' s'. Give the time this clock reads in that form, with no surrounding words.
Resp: 5 h 57 min
